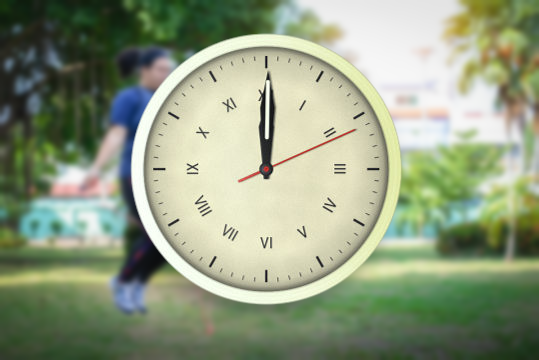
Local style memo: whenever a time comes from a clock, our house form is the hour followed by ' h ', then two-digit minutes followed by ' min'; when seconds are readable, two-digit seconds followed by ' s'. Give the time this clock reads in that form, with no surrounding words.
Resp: 12 h 00 min 11 s
